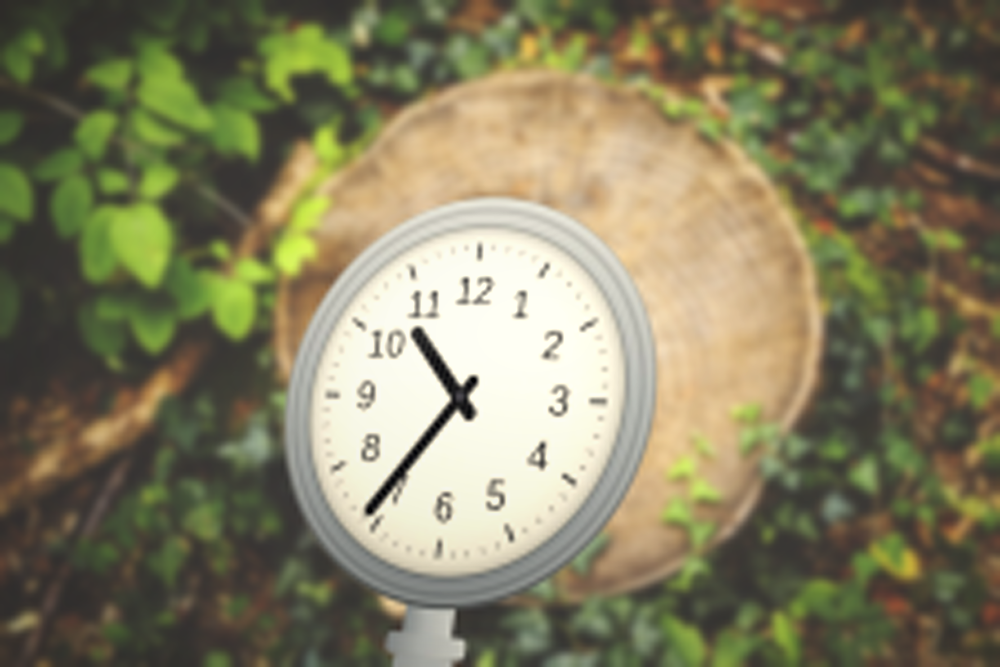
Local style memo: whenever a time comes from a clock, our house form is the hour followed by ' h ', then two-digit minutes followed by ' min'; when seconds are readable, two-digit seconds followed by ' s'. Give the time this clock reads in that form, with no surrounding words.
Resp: 10 h 36 min
